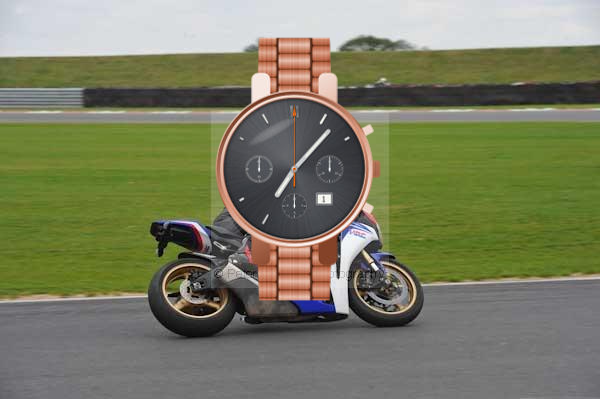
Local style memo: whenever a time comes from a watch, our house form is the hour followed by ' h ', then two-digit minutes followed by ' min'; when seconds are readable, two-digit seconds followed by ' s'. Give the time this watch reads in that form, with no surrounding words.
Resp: 7 h 07 min
